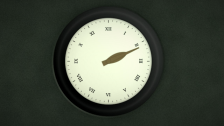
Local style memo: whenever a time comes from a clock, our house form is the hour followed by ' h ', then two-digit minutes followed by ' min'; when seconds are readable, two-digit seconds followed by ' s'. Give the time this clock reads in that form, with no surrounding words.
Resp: 2 h 11 min
